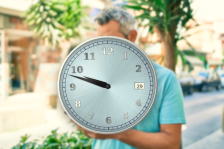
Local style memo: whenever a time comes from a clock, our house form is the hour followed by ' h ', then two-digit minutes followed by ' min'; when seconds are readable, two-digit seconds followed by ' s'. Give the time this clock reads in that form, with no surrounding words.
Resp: 9 h 48 min
